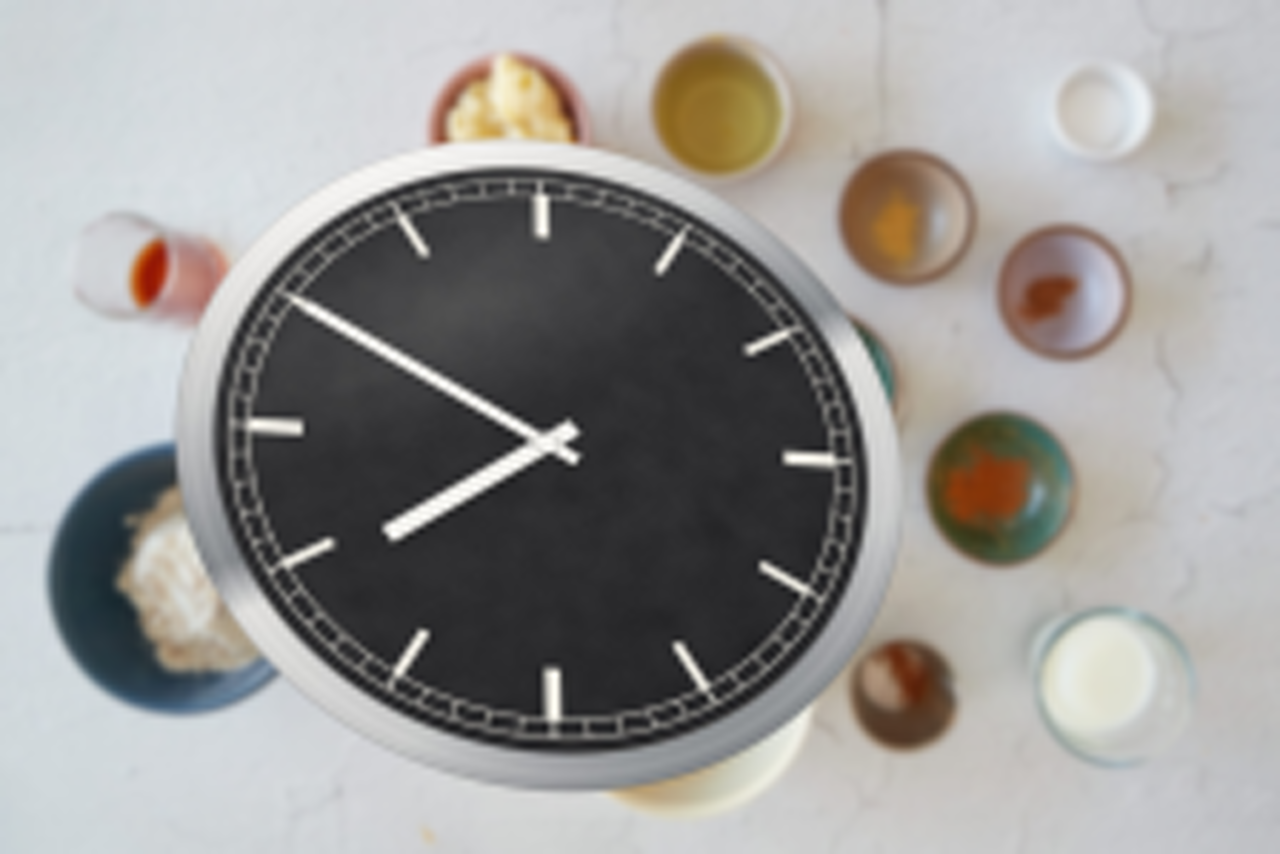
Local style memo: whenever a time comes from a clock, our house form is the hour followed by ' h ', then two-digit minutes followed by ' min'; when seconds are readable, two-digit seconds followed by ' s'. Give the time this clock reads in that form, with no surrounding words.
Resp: 7 h 50 min
